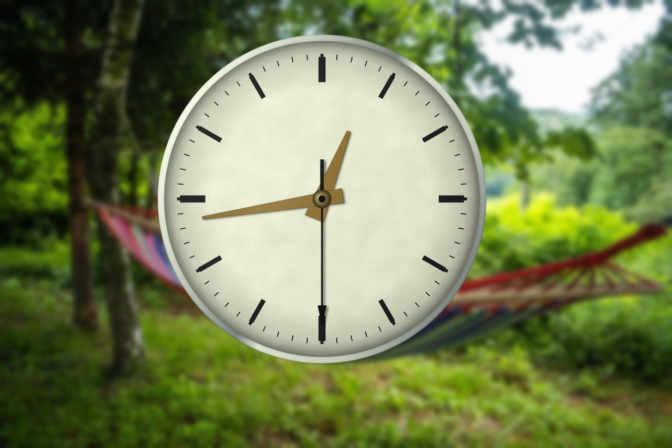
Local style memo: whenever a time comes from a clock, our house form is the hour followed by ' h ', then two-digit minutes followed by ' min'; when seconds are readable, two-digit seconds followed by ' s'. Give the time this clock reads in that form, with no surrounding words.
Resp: 12 h 43 min 30 s
